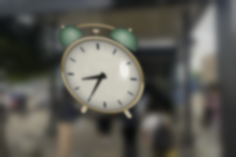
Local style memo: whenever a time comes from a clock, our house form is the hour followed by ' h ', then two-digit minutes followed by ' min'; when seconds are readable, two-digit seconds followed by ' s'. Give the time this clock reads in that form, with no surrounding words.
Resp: 8 h 35 min
